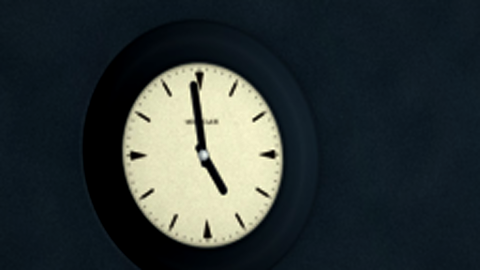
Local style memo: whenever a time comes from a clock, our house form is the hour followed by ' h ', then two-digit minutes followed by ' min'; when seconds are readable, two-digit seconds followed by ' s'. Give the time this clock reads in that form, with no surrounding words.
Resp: 4 h 59 min
